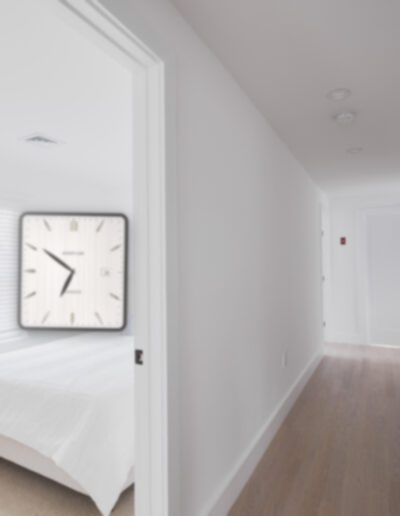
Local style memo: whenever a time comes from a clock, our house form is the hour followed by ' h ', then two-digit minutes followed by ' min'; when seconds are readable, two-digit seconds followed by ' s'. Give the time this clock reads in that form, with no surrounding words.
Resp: 6 h 51 min
